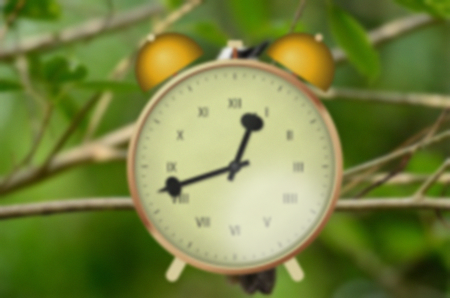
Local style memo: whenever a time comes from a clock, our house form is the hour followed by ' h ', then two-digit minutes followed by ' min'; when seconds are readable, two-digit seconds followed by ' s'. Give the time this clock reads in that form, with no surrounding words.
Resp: 12 h 42 min
